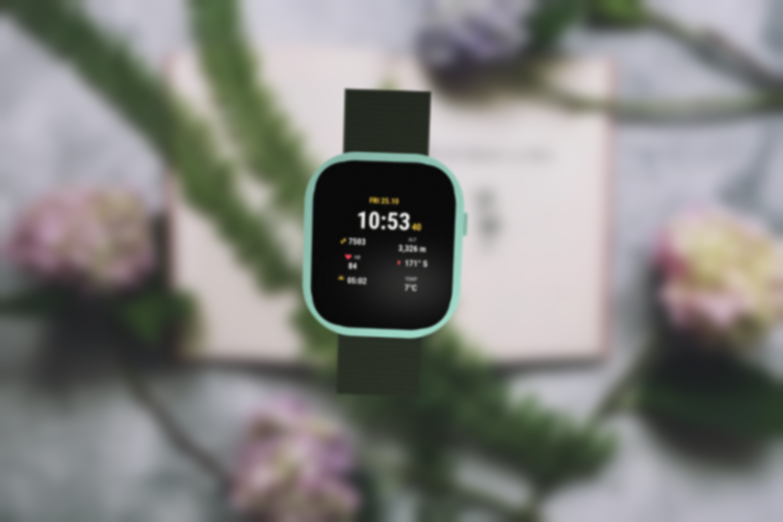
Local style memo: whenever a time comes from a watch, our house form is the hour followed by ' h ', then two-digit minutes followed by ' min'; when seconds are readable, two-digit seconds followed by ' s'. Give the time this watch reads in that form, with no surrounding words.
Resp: 10 h 53 min
